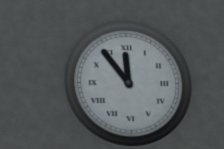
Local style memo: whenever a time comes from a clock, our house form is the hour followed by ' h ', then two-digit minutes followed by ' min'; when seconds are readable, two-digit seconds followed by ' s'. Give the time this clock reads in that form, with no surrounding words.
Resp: 11 h 54 min
